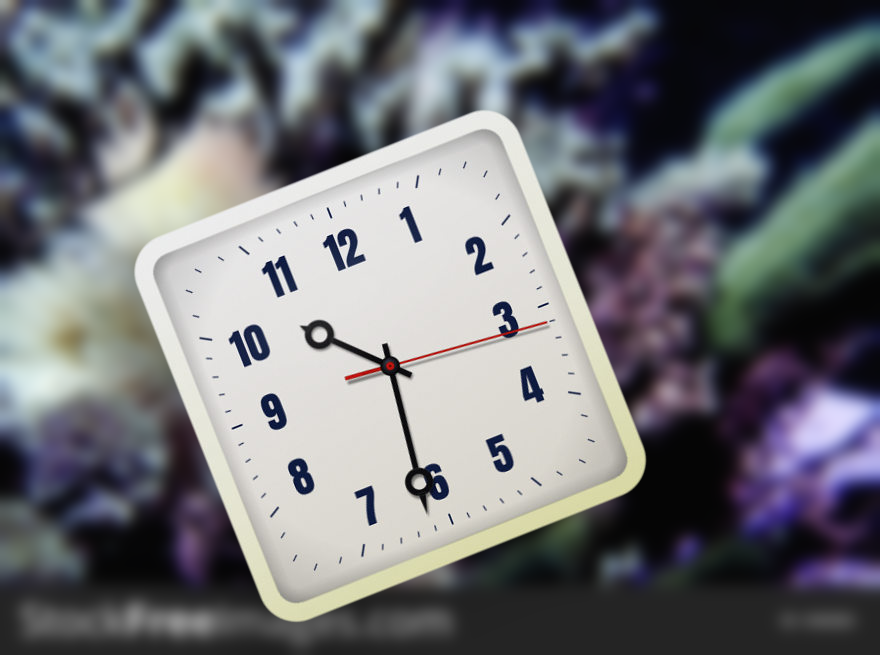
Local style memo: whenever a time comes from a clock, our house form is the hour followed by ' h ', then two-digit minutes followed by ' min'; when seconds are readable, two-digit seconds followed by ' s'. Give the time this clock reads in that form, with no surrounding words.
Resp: 10 h 31 min 16 s
